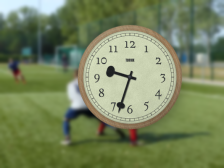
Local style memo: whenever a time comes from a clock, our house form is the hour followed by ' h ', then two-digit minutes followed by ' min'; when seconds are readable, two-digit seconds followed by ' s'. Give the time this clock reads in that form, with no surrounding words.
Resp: 9 h 33 min
